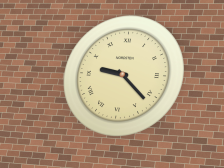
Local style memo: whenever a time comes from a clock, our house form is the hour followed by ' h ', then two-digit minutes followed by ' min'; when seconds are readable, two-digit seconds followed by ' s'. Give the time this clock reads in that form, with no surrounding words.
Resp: 9 h 22 min
